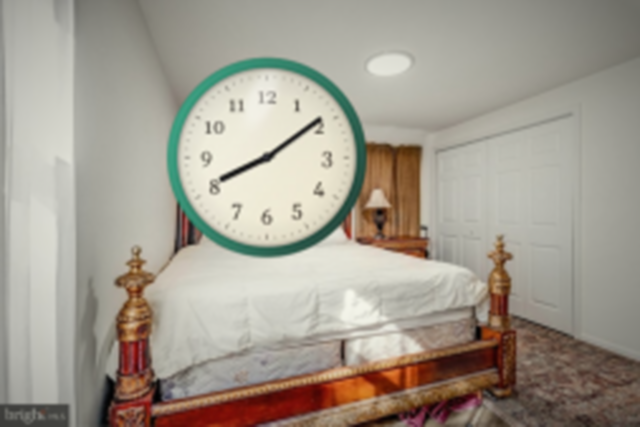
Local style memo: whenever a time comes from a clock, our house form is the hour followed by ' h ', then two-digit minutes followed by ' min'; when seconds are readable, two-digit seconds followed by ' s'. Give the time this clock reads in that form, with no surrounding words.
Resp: 8 h 09 min
